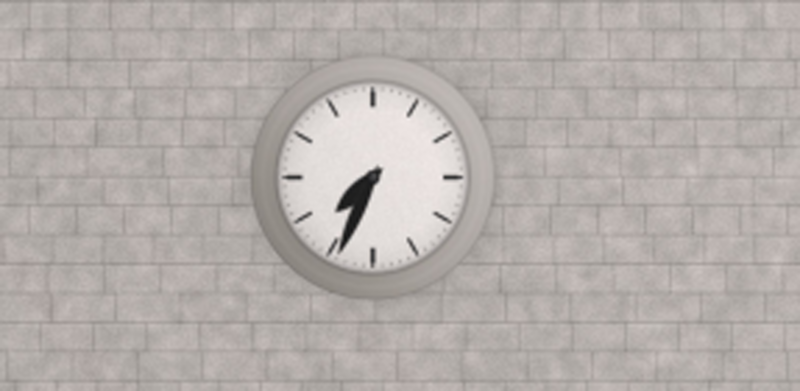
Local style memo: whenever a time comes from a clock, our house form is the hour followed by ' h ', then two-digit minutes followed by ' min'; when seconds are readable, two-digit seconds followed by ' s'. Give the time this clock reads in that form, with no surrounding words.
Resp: 7 h 34 min
